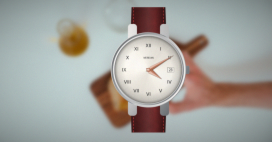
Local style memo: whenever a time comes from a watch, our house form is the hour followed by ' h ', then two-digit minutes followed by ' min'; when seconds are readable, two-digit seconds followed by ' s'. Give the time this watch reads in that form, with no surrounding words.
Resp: 4 h 10 min
